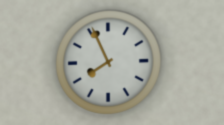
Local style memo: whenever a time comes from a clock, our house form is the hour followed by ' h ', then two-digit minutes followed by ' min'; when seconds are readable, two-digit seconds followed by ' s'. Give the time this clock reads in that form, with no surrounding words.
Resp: 7 h 56 min
